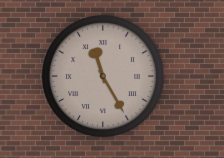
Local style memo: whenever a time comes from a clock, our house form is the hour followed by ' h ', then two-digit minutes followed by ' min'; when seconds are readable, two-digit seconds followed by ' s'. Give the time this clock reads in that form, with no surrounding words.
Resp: 11 h 25 min
